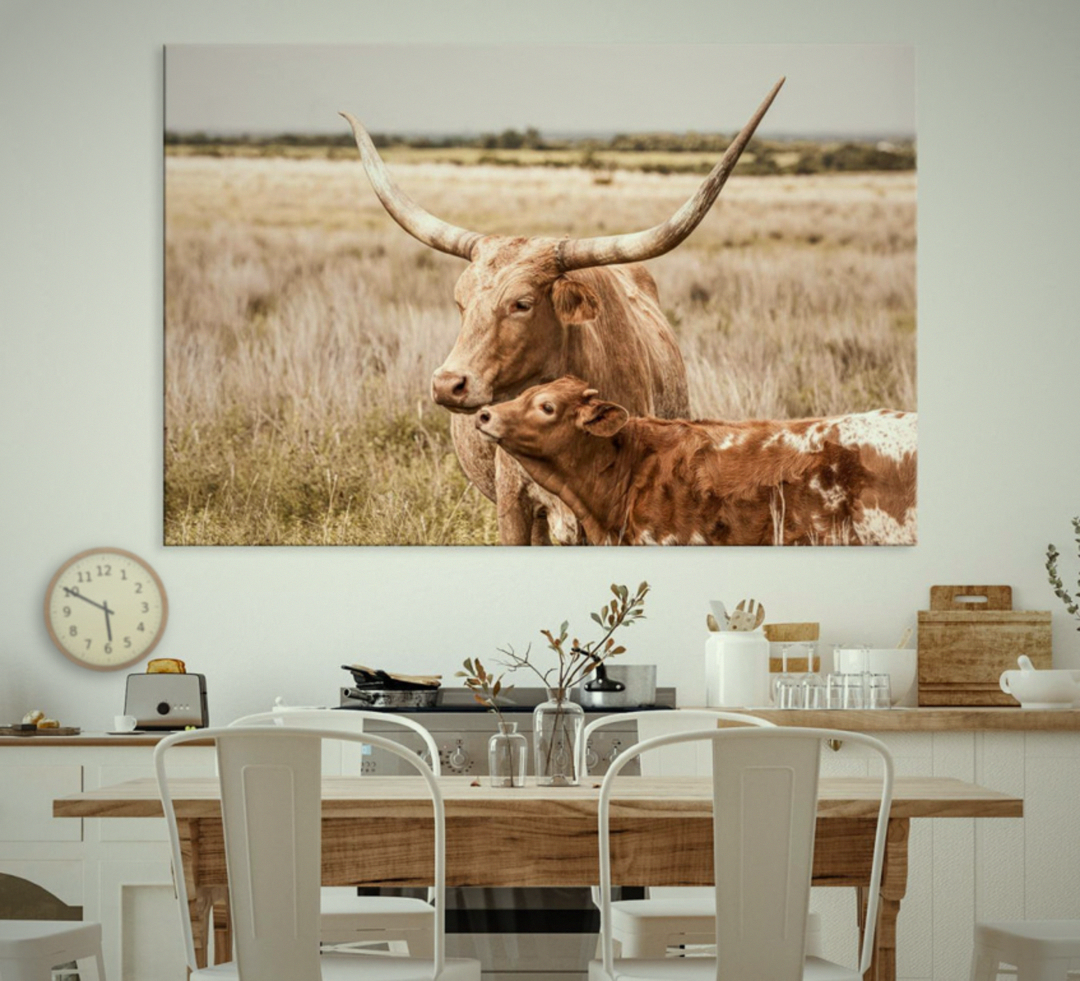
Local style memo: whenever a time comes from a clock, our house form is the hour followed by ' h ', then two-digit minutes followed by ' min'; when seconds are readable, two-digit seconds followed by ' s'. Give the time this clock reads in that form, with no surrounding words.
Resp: 5 h 50 min
